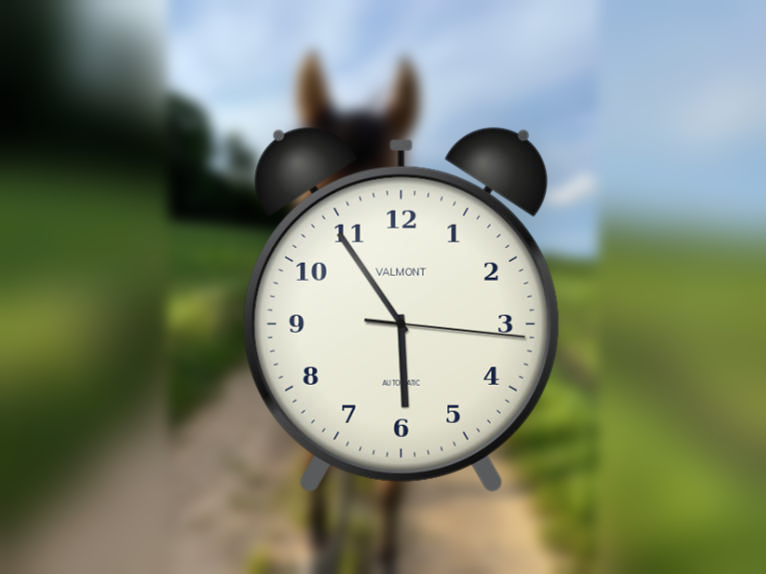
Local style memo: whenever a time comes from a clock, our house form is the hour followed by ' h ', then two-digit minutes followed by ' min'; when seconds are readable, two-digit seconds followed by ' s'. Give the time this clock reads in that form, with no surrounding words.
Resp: 5 h 54 min 16 s
